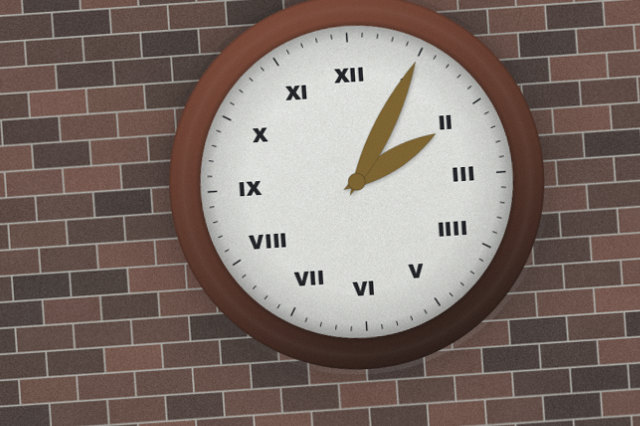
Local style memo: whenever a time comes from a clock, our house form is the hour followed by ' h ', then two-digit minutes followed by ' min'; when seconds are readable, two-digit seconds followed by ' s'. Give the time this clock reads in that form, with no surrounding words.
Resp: 2 h 05 min
